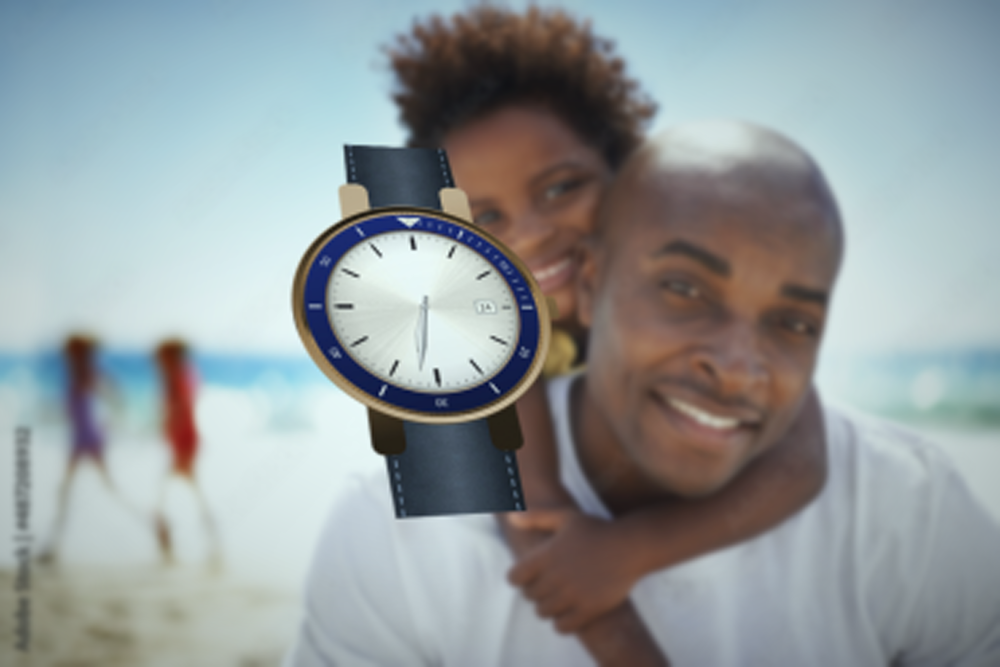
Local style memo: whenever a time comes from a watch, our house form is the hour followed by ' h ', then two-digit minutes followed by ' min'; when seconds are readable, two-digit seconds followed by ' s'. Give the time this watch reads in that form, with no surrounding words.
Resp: 6 h 32 min
